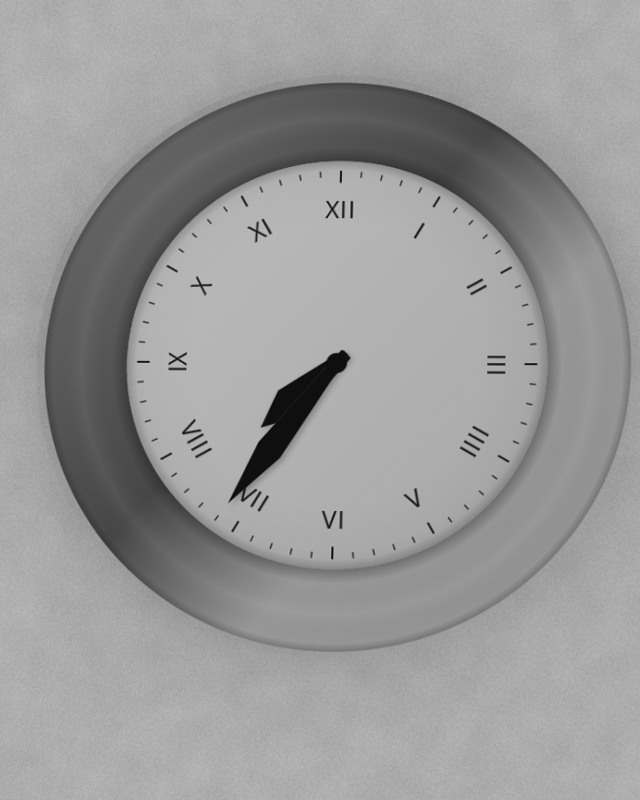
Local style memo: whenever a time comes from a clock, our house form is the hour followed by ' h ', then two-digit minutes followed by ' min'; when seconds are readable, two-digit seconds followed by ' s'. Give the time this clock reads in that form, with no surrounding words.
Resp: 7 h 36 min
